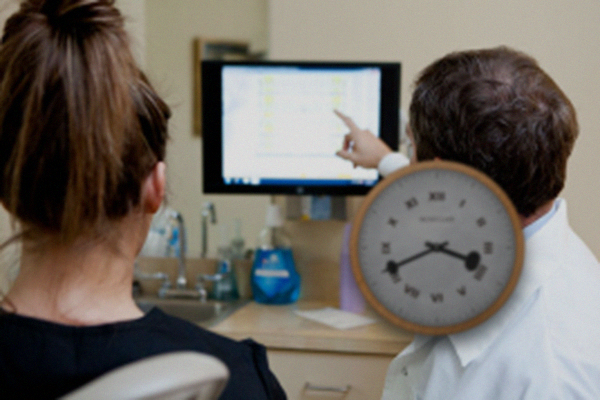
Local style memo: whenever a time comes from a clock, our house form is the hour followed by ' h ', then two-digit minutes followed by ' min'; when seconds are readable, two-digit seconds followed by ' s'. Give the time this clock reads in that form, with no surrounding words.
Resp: 3 h 41 min
